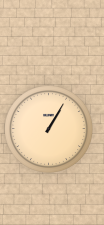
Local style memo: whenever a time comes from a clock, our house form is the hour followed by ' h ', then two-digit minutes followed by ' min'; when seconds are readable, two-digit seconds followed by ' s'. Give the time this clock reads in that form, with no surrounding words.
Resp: 1 h 05 min
